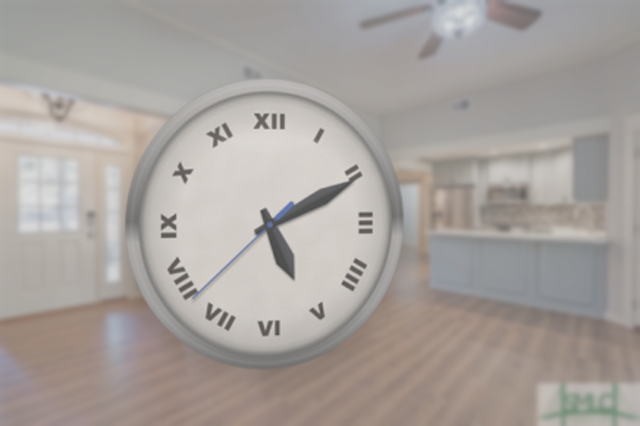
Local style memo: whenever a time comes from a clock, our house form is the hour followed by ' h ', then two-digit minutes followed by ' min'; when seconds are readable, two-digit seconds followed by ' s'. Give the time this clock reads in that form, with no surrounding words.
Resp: 5 h 10 min 38 s
